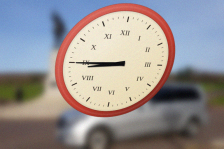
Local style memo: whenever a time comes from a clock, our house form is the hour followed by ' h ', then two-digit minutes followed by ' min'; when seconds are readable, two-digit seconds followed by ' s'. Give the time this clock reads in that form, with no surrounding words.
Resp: 8 h 45 min
